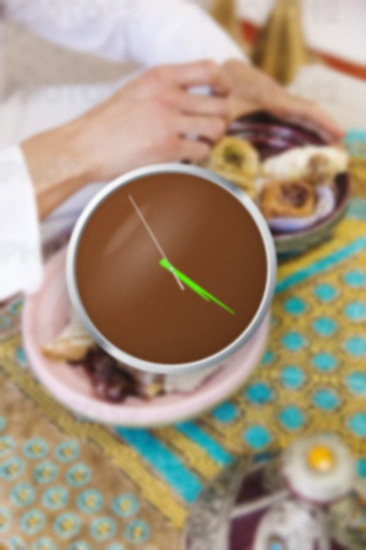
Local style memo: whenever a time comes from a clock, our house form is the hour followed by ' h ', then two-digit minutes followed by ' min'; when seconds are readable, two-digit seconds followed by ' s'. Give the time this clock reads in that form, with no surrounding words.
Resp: 4 h 20 min 55 s
